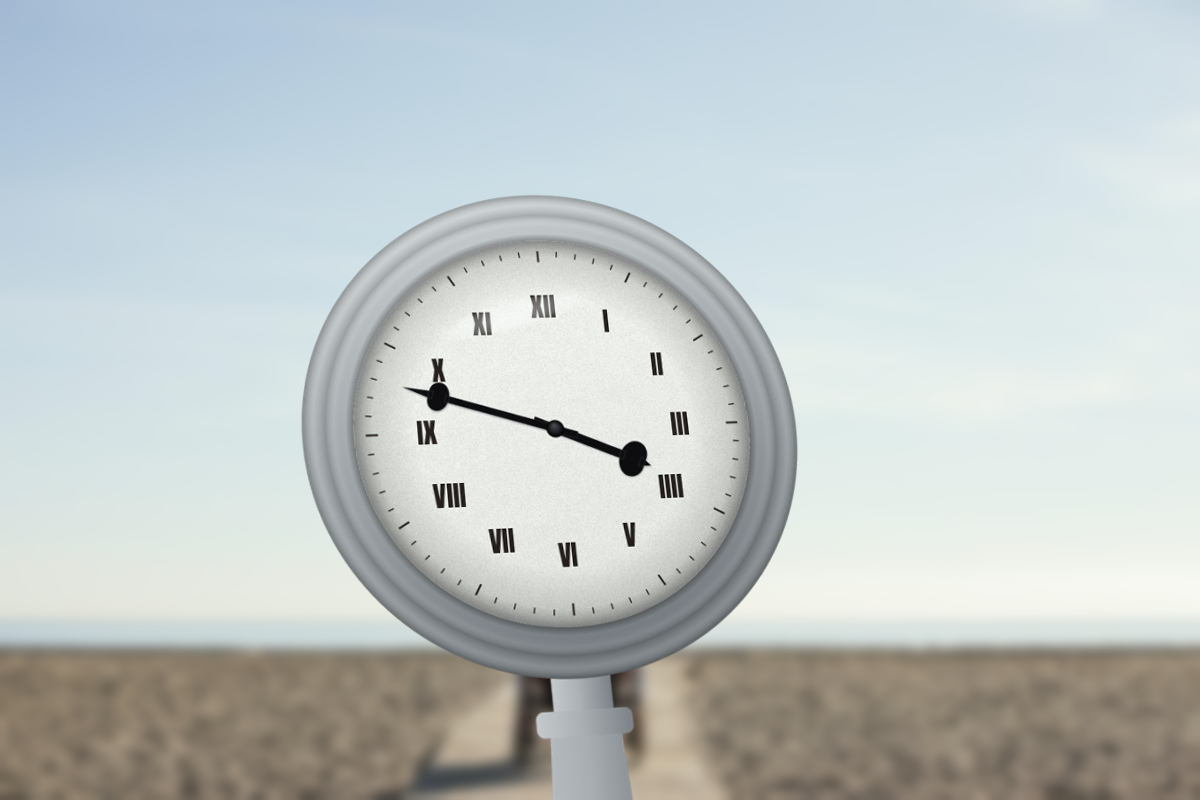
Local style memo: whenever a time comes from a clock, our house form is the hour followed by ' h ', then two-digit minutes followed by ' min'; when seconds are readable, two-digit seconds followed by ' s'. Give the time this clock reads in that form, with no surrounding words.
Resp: 3 h 48 min
